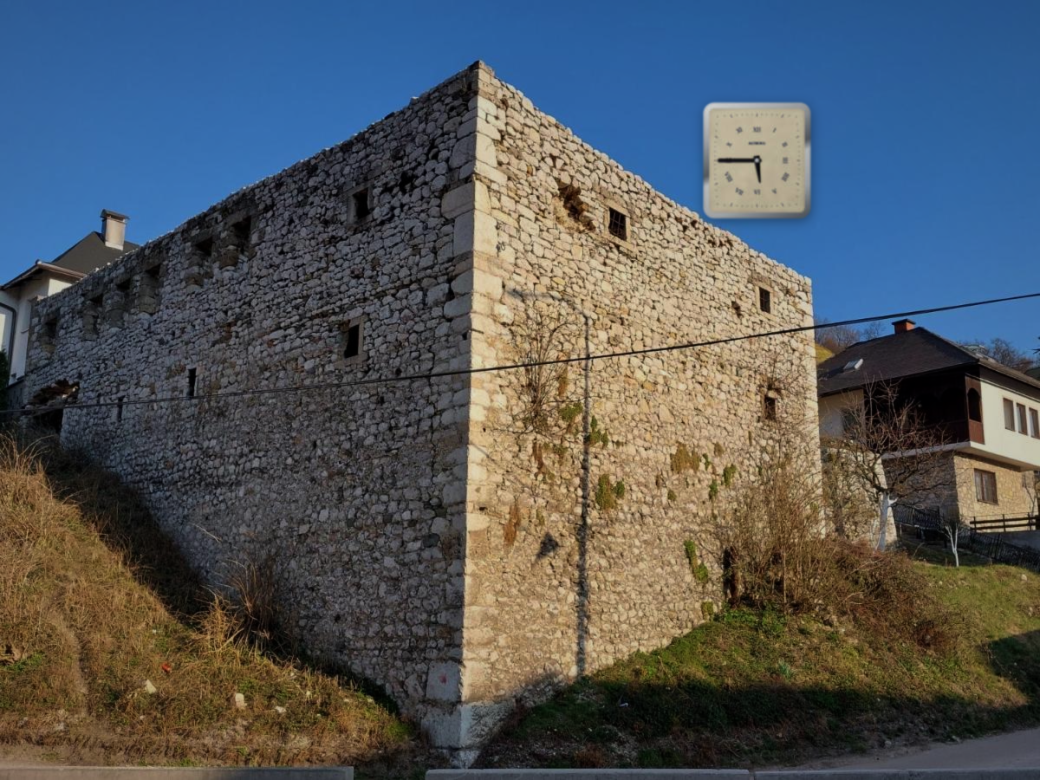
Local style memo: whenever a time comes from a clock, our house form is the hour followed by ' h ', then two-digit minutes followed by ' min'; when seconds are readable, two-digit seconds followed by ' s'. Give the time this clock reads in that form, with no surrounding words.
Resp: 5 h 45 min
